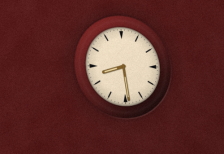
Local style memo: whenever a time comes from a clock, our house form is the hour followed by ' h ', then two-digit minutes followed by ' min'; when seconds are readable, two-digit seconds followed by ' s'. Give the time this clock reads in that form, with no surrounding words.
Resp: 8 h 29 min
